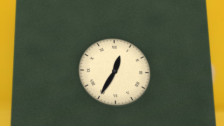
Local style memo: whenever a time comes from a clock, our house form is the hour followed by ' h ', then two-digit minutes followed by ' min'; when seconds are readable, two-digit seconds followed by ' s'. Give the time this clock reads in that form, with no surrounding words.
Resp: 12 h 35 min
